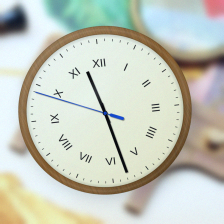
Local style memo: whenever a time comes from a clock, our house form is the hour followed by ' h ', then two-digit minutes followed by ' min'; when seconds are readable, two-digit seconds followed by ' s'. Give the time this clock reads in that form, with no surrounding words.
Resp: 11 h 27 min 49 s
